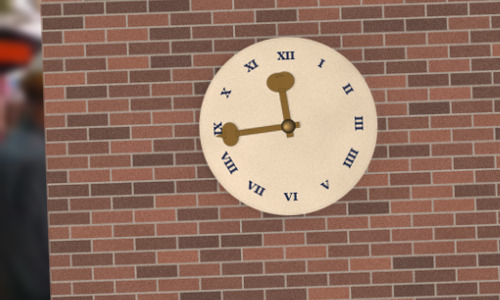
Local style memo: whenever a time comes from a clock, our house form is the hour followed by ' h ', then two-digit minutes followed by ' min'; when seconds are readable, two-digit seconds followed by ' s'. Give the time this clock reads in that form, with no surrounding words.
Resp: 11 h 44 min
